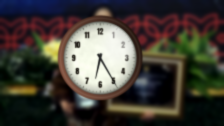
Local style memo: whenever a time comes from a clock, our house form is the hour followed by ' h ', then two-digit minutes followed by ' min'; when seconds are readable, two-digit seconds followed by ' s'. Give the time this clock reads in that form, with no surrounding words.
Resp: 6 h 25 min
